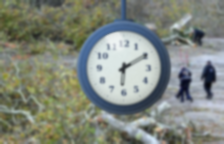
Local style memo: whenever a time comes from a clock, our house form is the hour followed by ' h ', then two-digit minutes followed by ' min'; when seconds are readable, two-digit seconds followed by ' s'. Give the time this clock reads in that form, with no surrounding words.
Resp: 6 h 10 min
